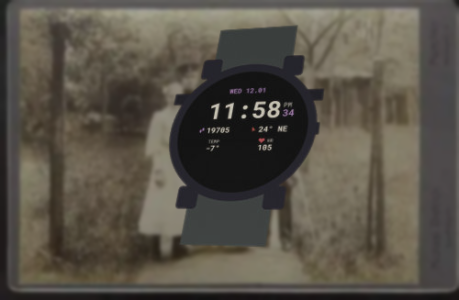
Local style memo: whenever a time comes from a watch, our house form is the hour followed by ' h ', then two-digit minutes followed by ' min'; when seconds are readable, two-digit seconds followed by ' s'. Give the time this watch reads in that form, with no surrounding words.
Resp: 11 h 58 min 34 s
